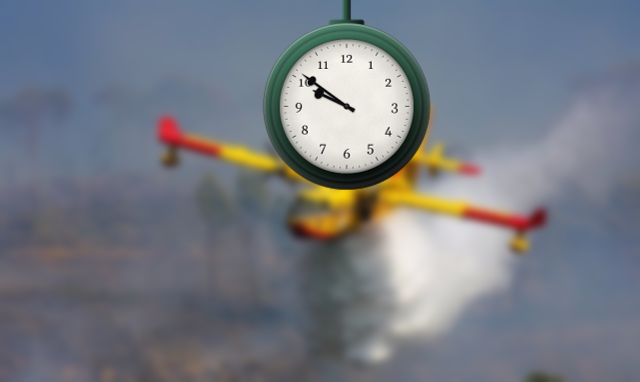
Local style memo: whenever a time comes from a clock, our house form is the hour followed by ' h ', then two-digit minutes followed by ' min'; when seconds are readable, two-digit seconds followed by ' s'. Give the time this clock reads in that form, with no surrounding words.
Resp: 9 h 51 min
